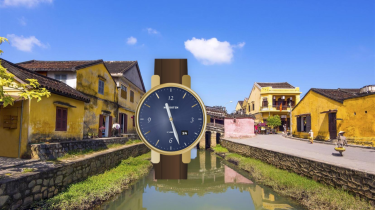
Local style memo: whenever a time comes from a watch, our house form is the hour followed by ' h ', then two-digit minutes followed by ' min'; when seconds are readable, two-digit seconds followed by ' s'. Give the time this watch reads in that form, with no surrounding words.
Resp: 11 h 27 min
